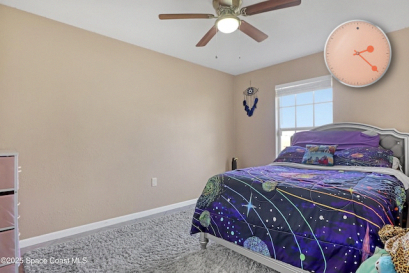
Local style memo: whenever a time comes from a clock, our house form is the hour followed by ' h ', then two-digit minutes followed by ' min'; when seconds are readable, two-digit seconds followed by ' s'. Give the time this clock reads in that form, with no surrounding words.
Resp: 2 h 22 min
